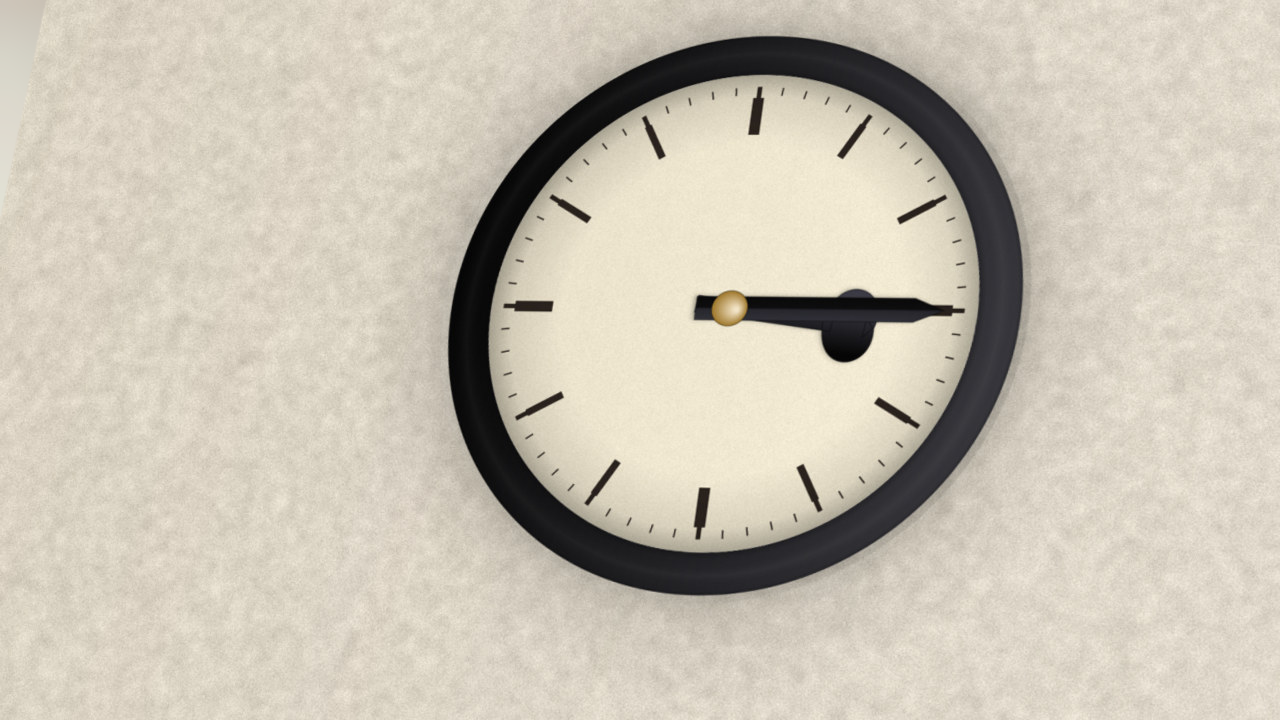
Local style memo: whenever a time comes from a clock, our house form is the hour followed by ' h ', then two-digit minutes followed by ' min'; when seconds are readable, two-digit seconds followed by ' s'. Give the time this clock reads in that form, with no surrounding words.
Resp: 3 h 15 min
